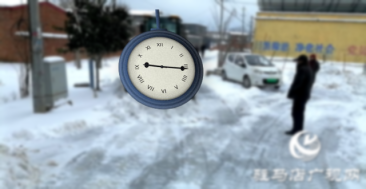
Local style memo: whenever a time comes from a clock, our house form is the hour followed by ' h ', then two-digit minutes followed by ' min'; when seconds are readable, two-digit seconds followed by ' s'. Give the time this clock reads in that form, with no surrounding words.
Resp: 9 h 16 min
